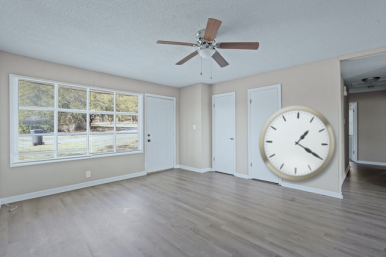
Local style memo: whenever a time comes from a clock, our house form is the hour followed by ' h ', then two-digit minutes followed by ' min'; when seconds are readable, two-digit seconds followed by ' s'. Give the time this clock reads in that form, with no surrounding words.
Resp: 1 h 20 min
